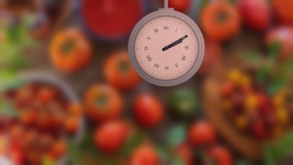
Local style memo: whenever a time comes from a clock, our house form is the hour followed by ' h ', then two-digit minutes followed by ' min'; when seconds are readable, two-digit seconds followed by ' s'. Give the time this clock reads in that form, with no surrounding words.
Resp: 2 h 10 min
